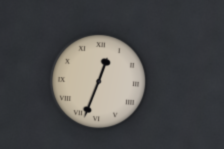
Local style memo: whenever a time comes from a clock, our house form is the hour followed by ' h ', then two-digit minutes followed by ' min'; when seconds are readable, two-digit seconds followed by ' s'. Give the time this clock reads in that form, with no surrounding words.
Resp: 12 h 33 min
